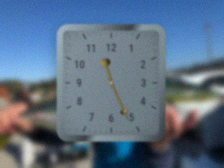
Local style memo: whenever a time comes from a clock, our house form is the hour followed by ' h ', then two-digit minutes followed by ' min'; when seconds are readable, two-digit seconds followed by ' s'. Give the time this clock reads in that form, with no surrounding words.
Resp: 11 h 26 min
